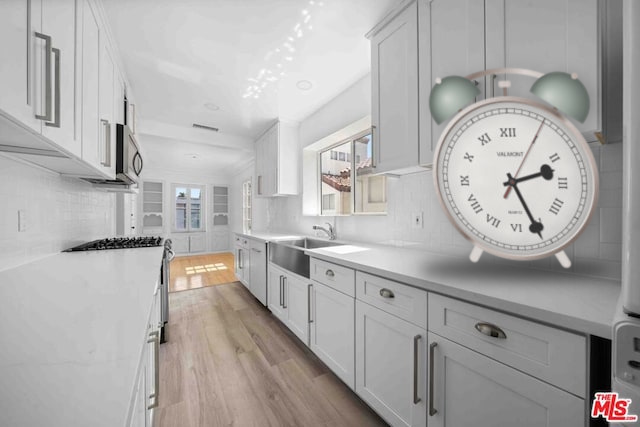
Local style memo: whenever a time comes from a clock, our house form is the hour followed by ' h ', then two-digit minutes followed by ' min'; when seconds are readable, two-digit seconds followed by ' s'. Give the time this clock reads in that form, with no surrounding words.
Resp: 2 h 26 min 05 s
